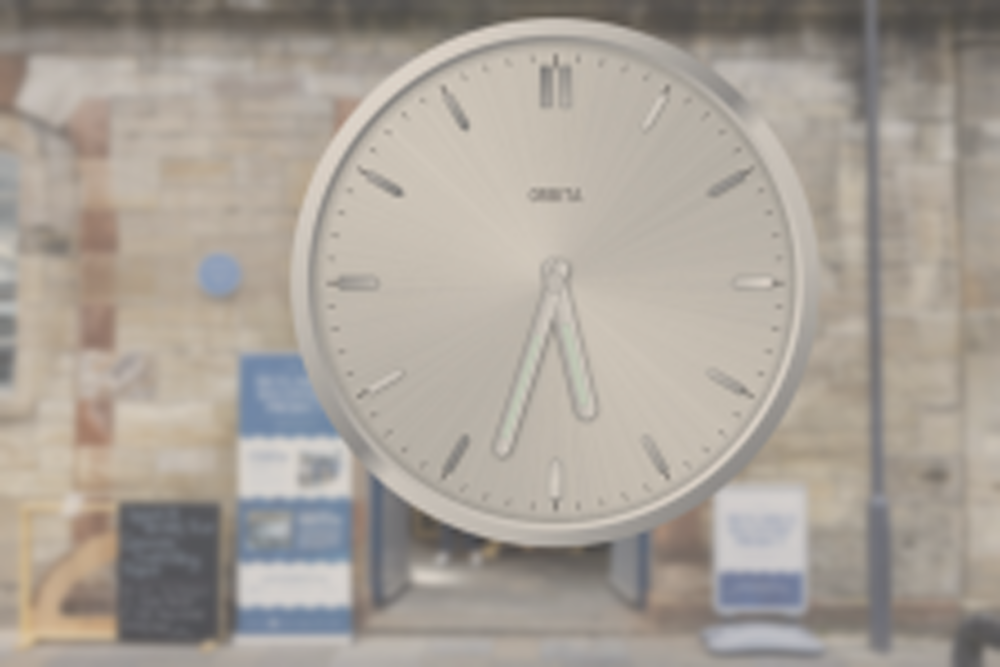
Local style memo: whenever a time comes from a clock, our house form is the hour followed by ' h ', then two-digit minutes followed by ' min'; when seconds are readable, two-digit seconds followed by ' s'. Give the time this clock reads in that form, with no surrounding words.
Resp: 5 h 33 min
